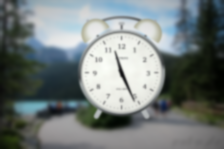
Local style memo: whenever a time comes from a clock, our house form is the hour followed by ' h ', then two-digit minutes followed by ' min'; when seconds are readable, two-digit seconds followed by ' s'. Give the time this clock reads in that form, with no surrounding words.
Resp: 11 h 26 min
